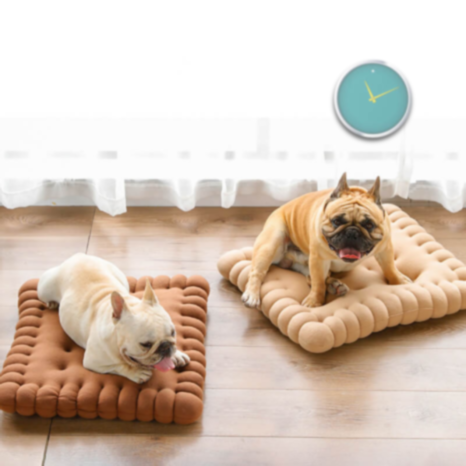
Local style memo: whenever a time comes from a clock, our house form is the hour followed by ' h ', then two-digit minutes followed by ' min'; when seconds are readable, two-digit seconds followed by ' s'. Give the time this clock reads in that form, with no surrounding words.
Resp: 11 h 11 min
